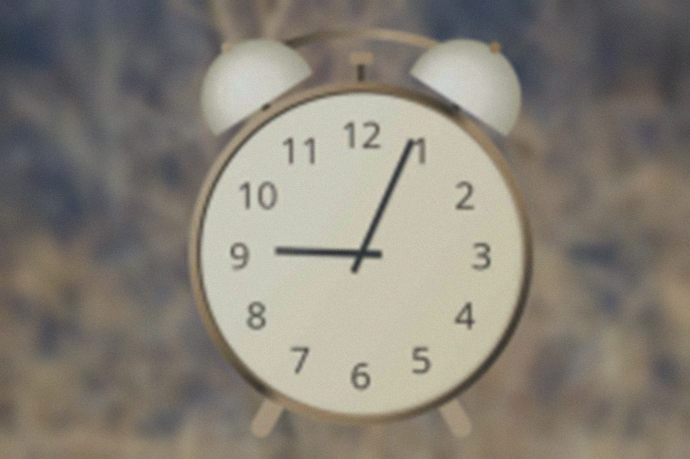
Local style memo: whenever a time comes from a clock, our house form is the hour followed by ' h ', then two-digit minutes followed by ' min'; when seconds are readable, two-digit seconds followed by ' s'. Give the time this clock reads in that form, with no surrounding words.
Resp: 9 h 04 min
